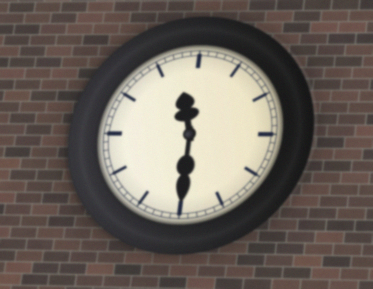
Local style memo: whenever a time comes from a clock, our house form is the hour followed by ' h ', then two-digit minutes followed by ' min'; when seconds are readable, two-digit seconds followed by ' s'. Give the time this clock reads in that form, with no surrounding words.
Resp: 11 h 30 min
